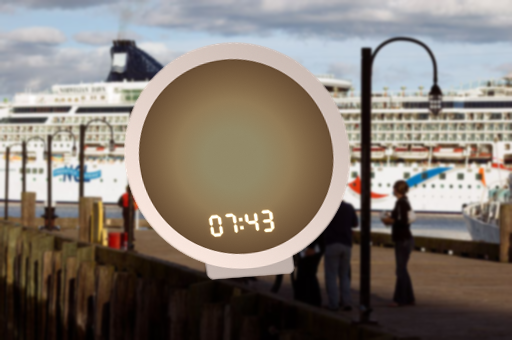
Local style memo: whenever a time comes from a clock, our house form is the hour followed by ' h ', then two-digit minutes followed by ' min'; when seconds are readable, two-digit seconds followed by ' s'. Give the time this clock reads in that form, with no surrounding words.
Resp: 7 h 43 min
